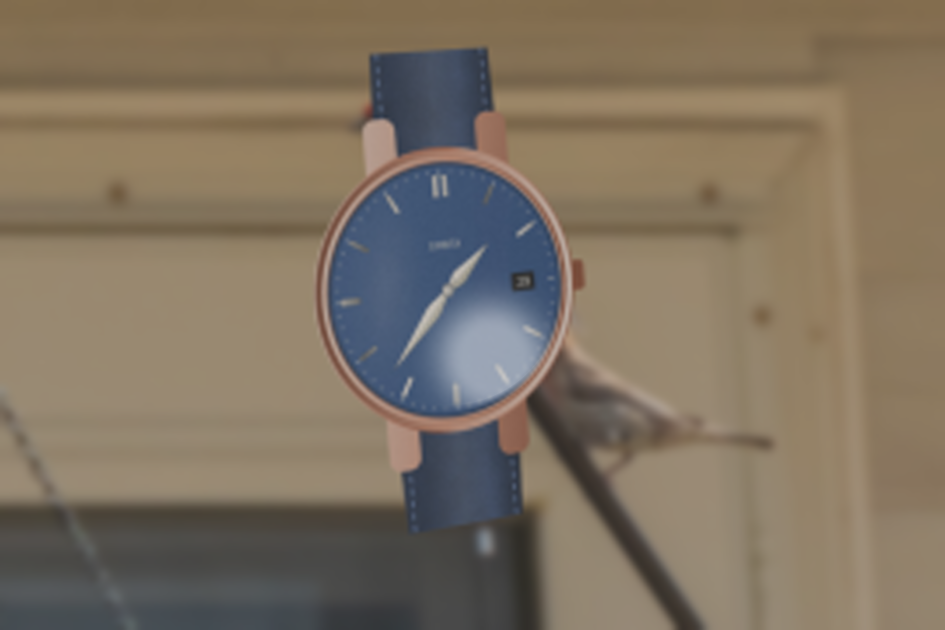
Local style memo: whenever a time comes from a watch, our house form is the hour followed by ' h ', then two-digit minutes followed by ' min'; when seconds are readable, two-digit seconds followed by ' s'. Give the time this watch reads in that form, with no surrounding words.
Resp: 1 h 37 min
